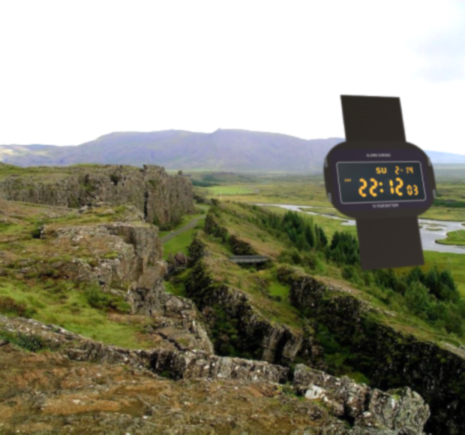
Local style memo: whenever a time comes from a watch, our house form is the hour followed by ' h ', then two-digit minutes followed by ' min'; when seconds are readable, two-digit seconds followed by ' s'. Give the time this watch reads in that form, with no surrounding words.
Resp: 22 h 12 min 03 s
